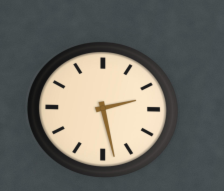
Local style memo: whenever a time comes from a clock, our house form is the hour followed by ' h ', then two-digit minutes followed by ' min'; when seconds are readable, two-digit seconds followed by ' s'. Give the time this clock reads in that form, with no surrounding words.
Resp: 2 h 28 min
